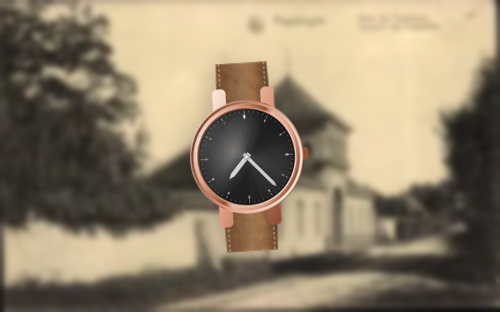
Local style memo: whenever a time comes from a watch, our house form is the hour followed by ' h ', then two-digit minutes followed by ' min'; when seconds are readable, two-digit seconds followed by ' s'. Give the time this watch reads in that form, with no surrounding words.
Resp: 7 h 23 min
